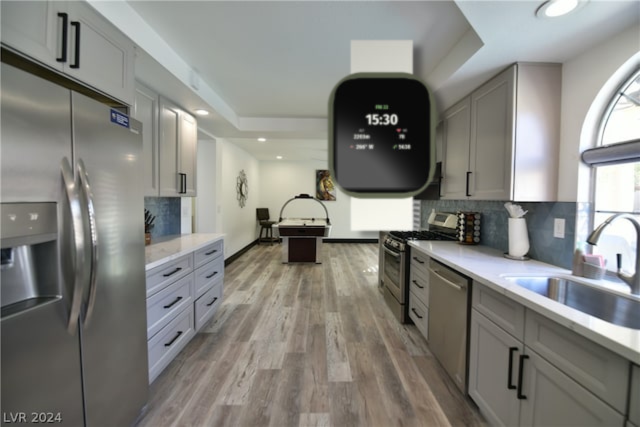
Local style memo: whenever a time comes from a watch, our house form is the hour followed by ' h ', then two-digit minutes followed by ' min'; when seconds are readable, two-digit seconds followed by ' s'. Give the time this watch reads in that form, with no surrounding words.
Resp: 15 h 30 min
